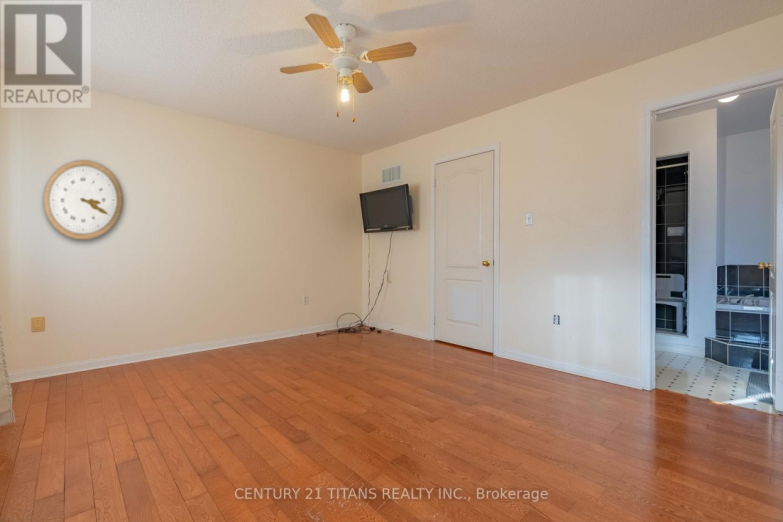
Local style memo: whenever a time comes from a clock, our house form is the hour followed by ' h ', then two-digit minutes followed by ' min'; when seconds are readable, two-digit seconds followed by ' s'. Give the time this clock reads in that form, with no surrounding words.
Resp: 3 h 20 min
